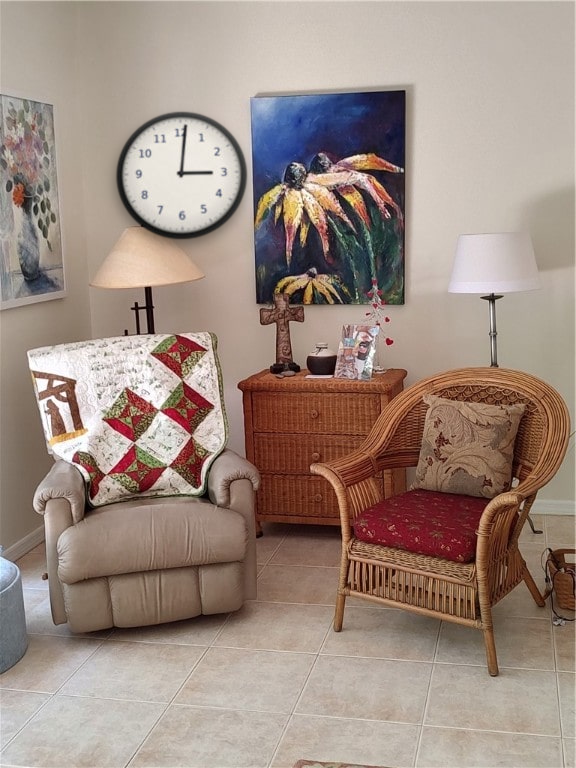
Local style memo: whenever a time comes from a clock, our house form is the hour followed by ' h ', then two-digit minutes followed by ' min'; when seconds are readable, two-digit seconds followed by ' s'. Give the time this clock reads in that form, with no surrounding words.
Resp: 3 h 01 min
